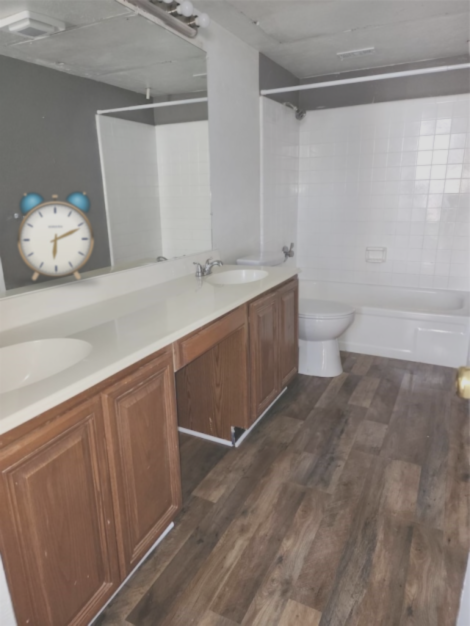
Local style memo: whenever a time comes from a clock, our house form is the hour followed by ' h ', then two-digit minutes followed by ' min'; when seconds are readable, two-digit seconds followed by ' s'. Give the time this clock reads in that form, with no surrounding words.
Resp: 6 h 11 min
